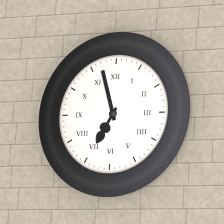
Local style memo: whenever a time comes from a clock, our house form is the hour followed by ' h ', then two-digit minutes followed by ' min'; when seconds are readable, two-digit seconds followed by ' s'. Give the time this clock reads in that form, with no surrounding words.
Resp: 6 h 57 min
